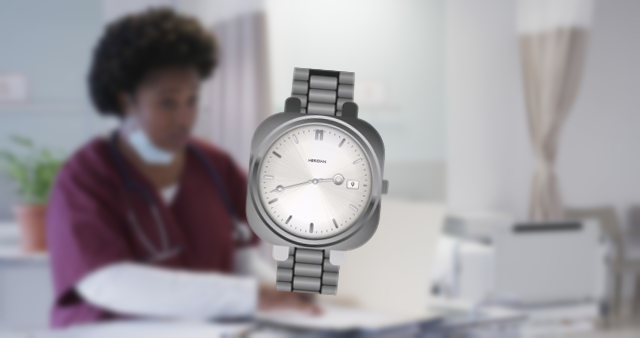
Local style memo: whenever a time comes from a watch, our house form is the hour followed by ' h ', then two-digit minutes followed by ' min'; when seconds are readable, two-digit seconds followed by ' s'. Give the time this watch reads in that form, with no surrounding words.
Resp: 2 h 42 min
